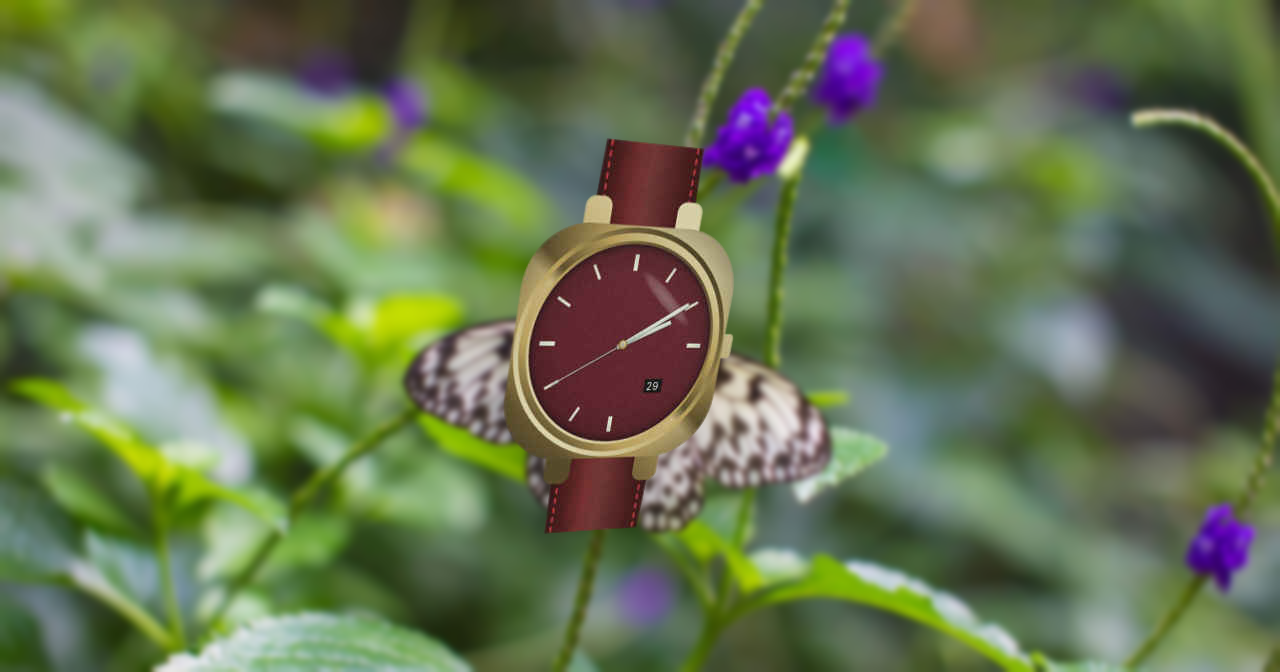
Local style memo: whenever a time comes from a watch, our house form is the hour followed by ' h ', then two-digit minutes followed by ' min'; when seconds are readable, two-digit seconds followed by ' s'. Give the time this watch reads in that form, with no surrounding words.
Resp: 2 h 09 min 40 s
